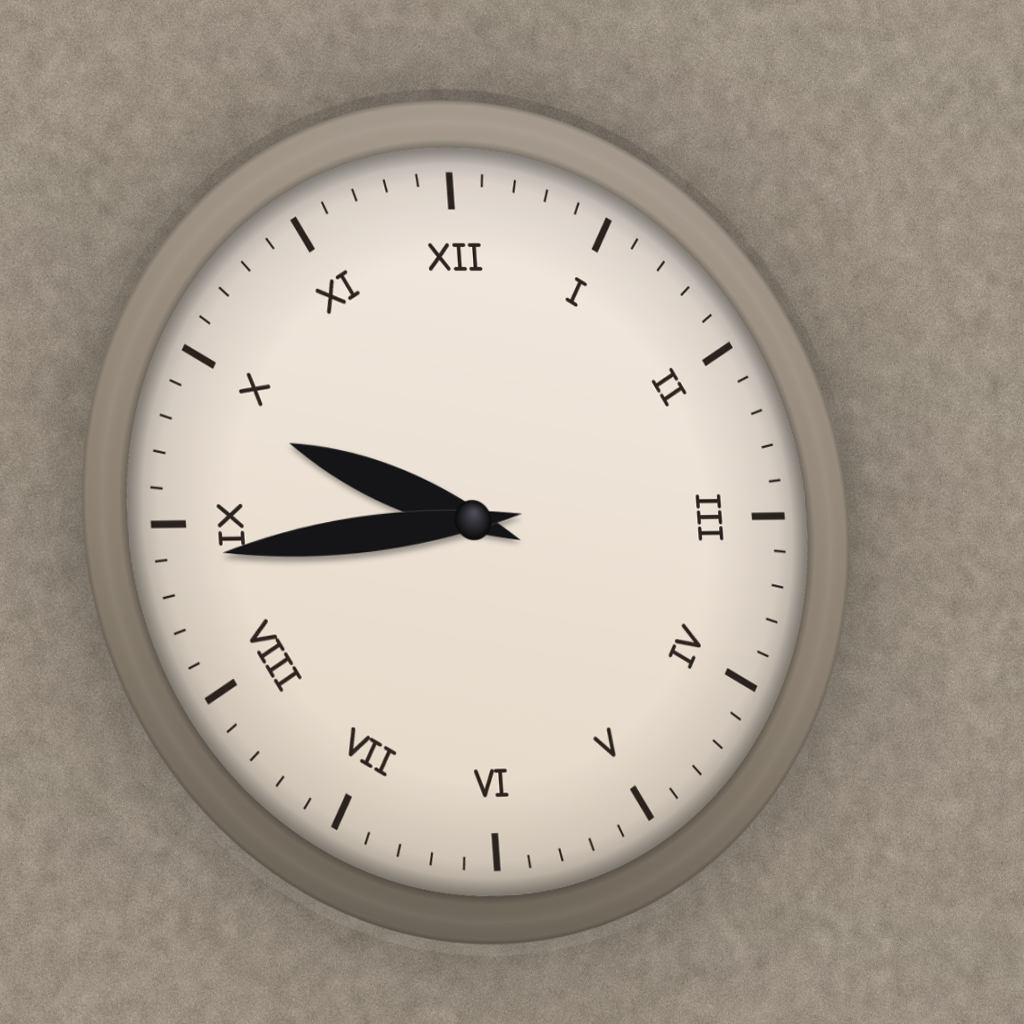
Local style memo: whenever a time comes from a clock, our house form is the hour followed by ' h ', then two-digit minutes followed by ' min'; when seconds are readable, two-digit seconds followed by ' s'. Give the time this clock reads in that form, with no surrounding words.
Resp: 9 h 44 min
